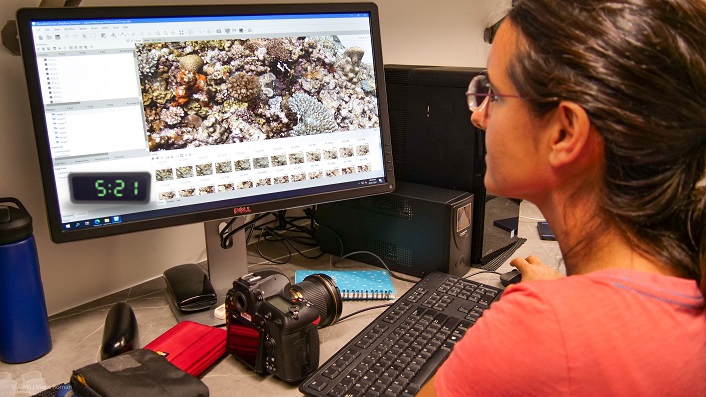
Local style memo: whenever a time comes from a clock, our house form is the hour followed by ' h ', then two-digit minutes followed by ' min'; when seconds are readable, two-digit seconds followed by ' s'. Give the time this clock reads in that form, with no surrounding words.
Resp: 5 h 21 min
